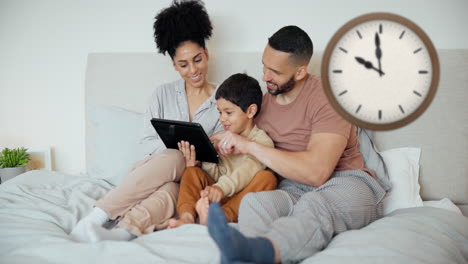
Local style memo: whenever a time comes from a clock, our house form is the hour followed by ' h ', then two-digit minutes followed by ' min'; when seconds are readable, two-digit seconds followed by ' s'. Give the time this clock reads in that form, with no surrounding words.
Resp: 9 h 59 min
